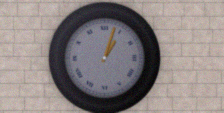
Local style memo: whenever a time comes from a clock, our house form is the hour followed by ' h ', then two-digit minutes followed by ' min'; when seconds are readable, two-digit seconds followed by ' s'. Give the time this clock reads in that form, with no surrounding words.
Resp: 1 h 03 min
